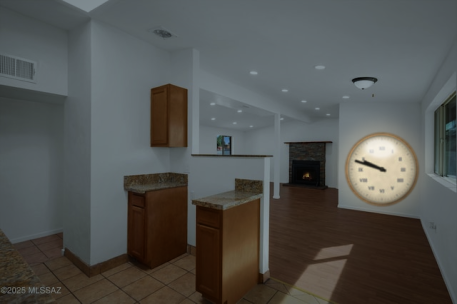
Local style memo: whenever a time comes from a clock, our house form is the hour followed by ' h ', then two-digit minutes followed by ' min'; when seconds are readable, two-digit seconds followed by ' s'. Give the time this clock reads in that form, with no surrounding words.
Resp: 9 h 48 min
